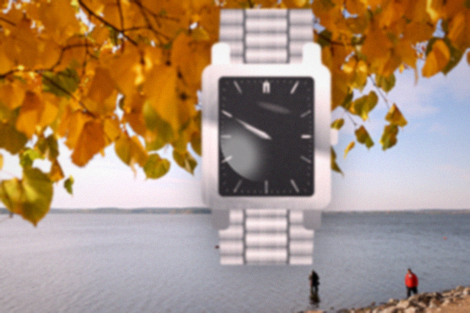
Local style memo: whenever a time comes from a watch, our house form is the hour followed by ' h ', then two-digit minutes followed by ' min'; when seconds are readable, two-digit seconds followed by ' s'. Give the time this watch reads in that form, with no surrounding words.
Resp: 9 h 50 min
